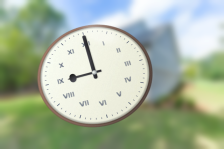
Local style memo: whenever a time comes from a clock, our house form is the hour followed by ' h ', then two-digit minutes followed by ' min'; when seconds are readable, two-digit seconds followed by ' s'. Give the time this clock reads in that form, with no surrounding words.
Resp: 9 h 00 min
